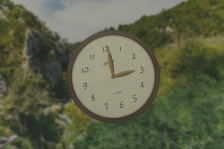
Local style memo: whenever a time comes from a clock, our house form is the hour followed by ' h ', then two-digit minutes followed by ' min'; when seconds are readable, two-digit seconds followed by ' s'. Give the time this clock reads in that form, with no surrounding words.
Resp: 3 h 01 min
